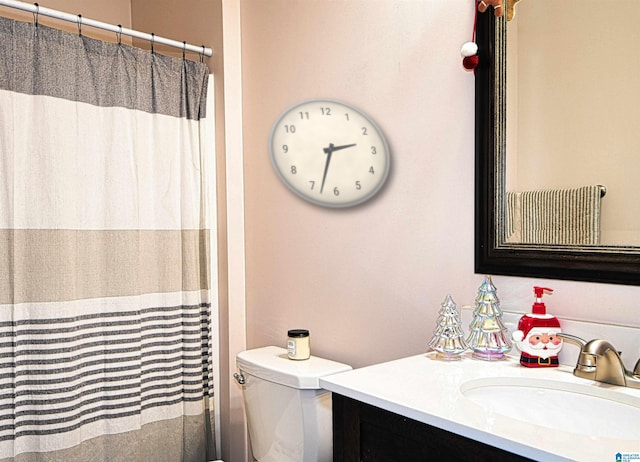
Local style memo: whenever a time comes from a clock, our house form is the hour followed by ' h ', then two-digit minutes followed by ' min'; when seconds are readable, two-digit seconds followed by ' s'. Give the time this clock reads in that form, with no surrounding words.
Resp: 2 h 33 min
